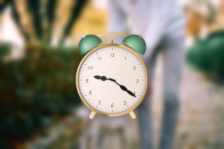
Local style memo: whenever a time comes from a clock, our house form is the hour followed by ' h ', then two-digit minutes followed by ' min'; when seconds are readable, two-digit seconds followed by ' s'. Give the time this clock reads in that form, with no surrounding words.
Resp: 9 h 21 min
